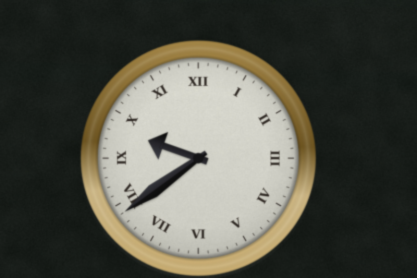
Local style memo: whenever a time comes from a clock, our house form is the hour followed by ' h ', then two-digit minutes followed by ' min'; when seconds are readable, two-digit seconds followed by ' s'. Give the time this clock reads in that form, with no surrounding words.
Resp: 9 h 39 min
